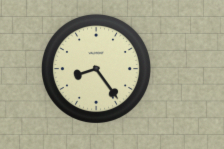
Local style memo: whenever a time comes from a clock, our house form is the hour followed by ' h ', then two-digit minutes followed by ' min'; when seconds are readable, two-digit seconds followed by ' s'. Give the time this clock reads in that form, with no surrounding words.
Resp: 8 h 24 min
